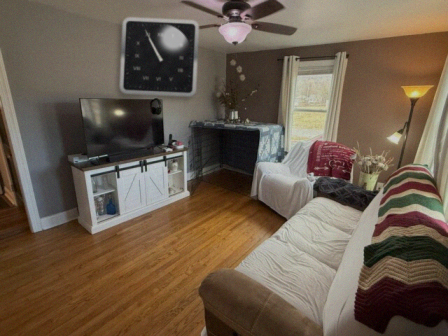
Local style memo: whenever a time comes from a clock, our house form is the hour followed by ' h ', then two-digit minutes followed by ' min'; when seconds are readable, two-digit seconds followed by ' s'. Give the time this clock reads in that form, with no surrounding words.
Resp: 10 h 55 min
